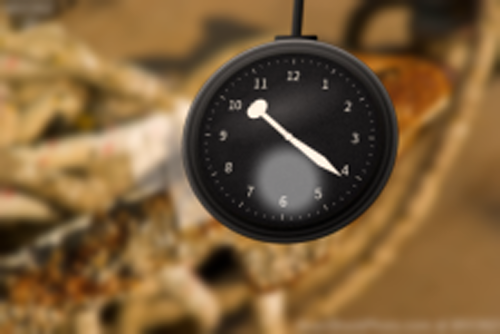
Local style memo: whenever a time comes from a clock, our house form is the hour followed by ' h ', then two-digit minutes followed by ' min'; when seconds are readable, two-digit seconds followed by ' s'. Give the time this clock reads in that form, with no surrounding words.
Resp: 10 h 21 min
